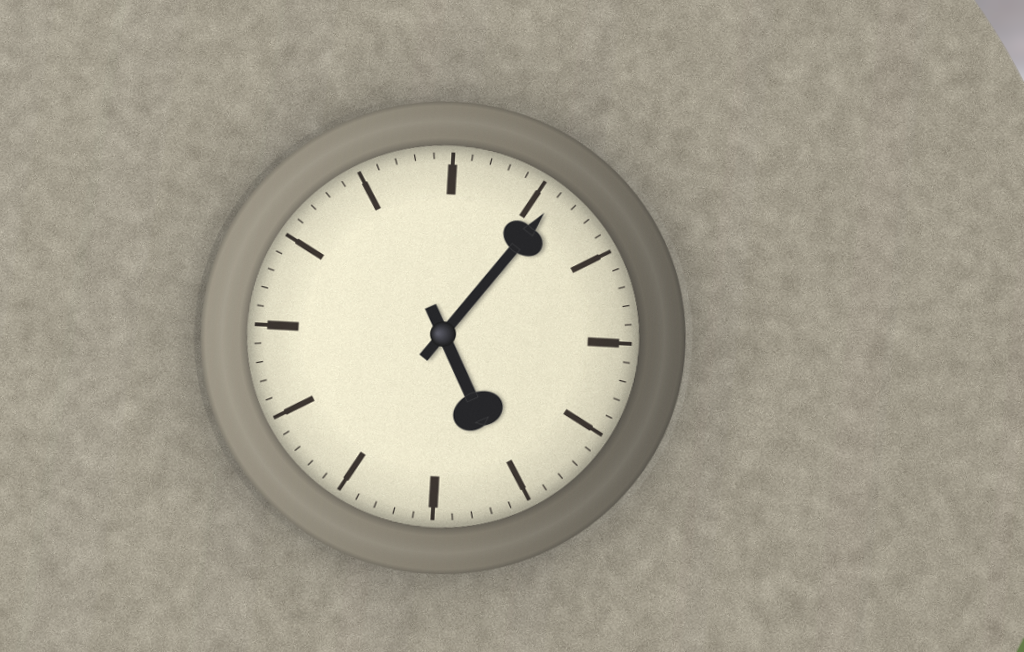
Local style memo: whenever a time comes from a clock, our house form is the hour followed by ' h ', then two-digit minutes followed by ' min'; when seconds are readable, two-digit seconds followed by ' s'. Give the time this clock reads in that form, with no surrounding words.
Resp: 5 h 06 min
